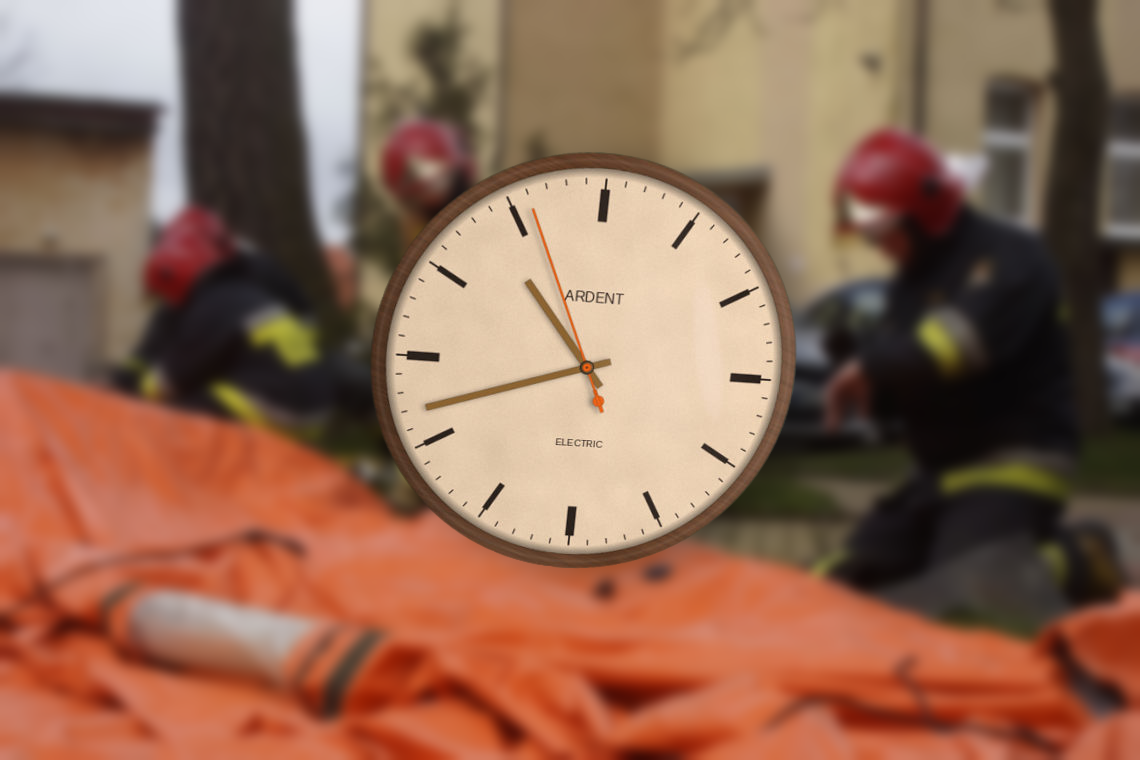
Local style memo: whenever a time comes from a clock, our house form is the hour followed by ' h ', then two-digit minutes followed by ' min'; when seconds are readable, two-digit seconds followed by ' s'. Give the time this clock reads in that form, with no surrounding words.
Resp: 10 h 41 min 56 s
